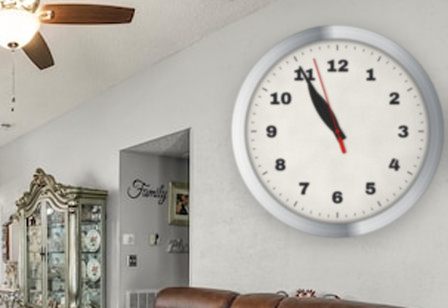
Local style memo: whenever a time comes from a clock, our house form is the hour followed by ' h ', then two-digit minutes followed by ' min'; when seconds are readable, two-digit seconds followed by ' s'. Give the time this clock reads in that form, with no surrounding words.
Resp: 10 h 54 min 57 s
